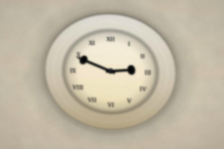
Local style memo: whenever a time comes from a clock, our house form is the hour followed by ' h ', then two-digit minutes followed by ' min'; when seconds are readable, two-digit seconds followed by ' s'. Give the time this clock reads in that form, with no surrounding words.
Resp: 2 h 49 min
